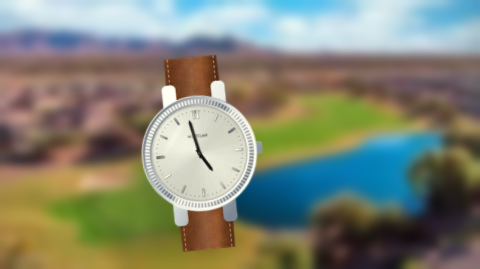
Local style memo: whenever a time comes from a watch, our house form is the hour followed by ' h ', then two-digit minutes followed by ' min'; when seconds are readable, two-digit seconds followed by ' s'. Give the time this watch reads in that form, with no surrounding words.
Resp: 4 h 58 min
